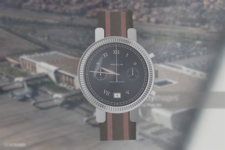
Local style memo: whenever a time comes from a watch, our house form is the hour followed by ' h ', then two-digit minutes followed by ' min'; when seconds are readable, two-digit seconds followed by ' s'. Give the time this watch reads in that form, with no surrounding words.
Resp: 9 h 46 min
